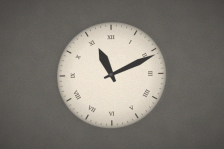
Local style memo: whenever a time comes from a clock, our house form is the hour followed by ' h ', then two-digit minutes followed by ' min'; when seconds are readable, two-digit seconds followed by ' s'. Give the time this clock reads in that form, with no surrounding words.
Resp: 11 h 11 min
